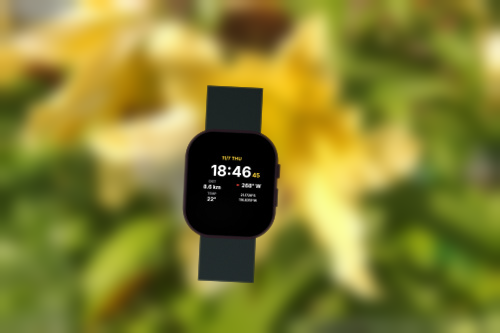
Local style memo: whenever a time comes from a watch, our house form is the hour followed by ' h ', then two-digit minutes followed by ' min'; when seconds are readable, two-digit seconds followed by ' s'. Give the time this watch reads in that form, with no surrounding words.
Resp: 18 h 46 min
